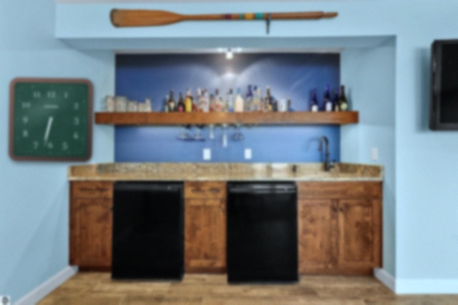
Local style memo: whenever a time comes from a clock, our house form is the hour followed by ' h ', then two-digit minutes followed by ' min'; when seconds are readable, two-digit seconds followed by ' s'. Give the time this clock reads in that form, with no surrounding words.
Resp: 6 h 32 min
